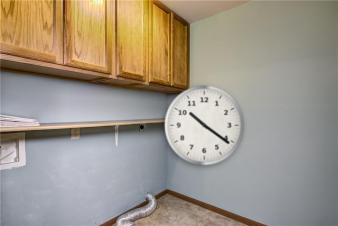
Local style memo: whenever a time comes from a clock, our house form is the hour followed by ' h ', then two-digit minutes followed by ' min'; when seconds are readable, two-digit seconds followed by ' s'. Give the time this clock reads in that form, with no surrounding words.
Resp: 10 h 21 min
